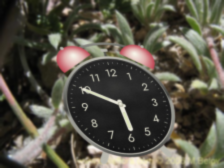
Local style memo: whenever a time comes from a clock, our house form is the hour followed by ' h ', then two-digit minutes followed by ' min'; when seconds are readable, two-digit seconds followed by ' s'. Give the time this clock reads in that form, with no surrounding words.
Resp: 5 h 50 min
